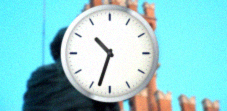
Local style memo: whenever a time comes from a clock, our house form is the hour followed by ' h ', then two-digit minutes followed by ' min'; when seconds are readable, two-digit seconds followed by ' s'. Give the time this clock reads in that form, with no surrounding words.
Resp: 10 h 33 min
